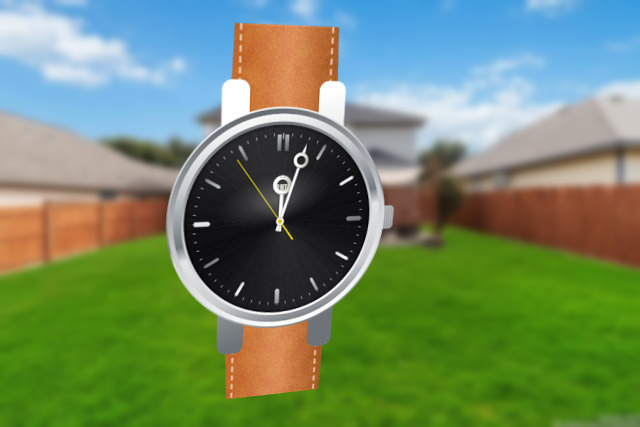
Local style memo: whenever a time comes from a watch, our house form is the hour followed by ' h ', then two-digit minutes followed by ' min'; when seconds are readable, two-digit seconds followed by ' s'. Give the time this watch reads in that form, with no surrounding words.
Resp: 12 h 02 min 54 s
